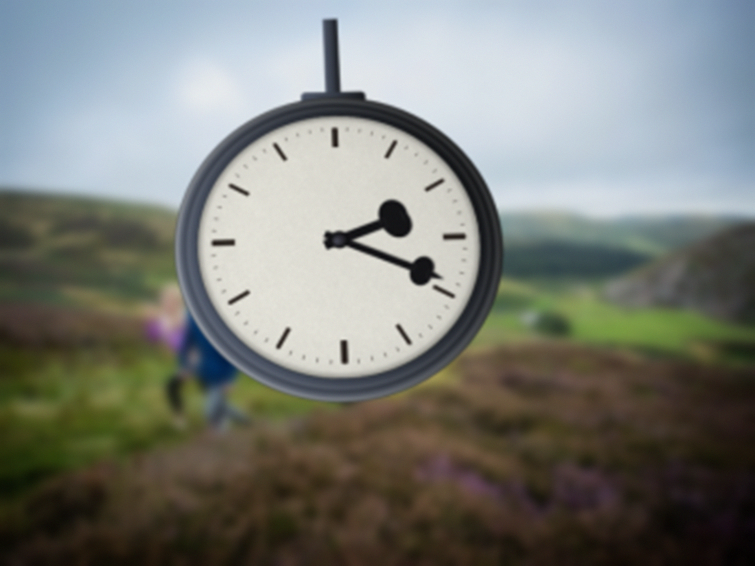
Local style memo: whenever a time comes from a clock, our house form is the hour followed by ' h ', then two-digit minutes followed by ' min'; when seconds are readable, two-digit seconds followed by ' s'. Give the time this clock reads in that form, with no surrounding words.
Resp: 2 h 19 min
